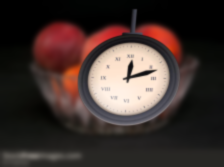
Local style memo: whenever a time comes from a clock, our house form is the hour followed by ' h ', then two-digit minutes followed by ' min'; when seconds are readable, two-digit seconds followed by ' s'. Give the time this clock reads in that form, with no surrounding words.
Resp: 12 h 12 min
